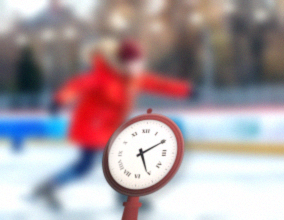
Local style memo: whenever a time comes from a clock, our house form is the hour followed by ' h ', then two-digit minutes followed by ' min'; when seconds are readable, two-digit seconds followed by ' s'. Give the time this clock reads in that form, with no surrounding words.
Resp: 5 h 10 min
